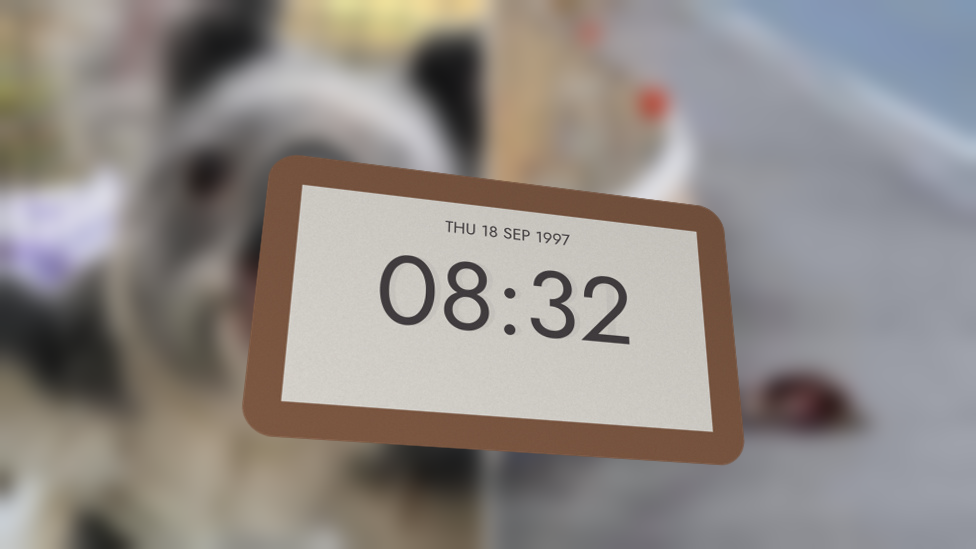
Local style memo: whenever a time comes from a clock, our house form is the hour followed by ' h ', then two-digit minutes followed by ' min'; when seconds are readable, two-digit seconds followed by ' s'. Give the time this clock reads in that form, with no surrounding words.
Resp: 8 h 32 min
